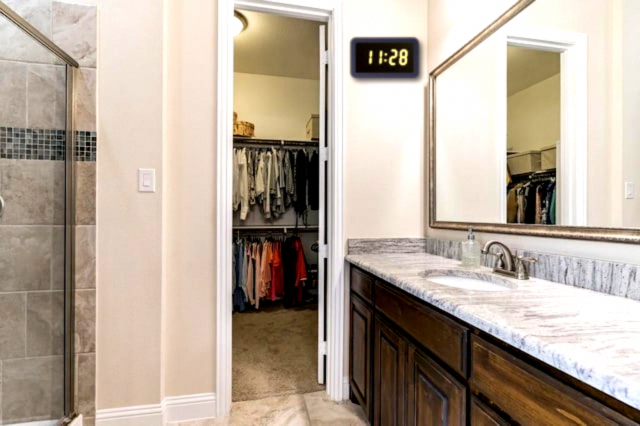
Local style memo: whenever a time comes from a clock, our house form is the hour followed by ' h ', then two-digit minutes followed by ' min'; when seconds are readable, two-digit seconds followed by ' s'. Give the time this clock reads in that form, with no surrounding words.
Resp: 11 h 28 min
